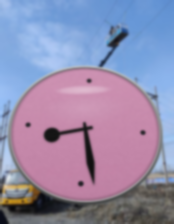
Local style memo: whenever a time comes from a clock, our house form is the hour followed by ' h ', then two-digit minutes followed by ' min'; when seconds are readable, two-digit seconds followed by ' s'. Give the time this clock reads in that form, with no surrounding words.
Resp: 8 h 28 min
